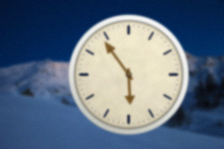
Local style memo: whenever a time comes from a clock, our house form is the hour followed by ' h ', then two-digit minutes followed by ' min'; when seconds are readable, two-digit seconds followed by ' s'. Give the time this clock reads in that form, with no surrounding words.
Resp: 5 h 54 min
